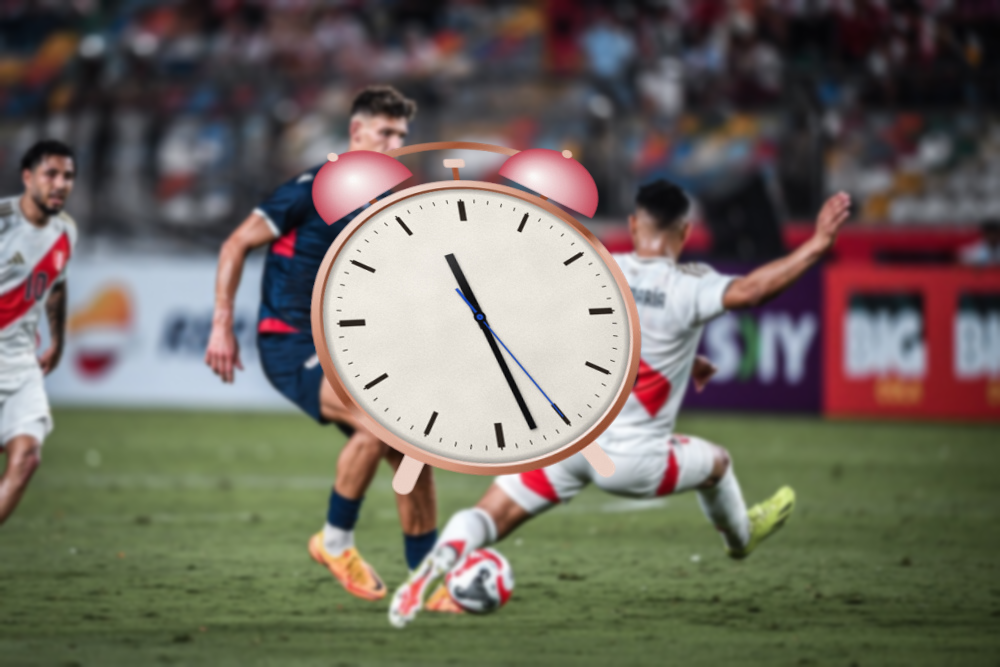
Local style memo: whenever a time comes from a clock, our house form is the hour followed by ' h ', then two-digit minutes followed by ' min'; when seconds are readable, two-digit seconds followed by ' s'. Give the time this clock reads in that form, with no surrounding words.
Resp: 11 h 27 min 25 s
